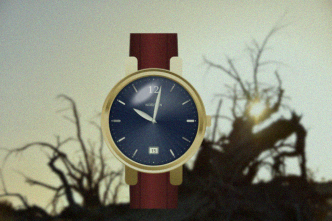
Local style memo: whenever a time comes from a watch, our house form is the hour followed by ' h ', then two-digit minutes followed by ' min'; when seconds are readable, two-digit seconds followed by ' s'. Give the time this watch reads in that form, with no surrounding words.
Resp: 10 h 02 min
